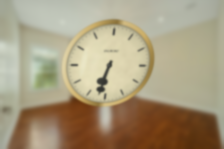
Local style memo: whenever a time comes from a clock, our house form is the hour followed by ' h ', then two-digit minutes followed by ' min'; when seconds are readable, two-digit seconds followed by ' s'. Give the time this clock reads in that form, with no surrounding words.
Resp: 6 h 32 min
